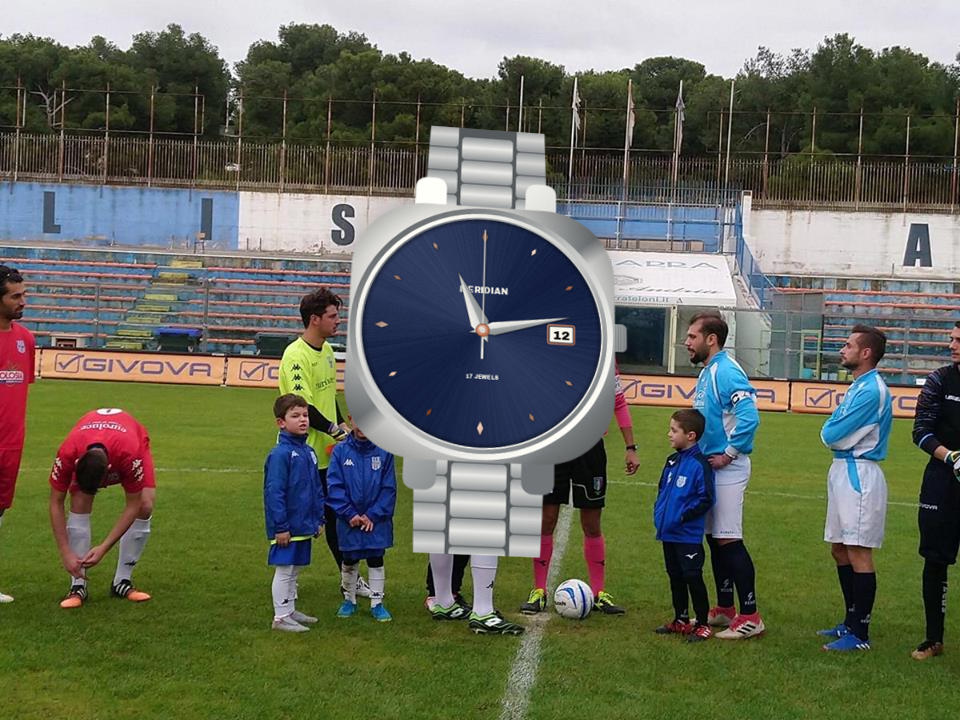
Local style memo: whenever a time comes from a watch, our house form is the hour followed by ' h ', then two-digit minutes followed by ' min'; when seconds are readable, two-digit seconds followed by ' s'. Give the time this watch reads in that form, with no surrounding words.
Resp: 11 h 13 min 00 s
